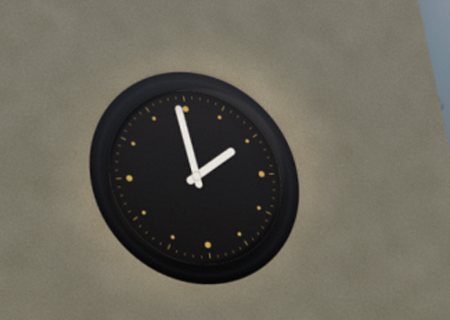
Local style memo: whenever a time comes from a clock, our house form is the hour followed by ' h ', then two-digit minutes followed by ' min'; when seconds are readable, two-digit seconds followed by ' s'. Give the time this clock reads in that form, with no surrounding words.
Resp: 1 h 59 min
